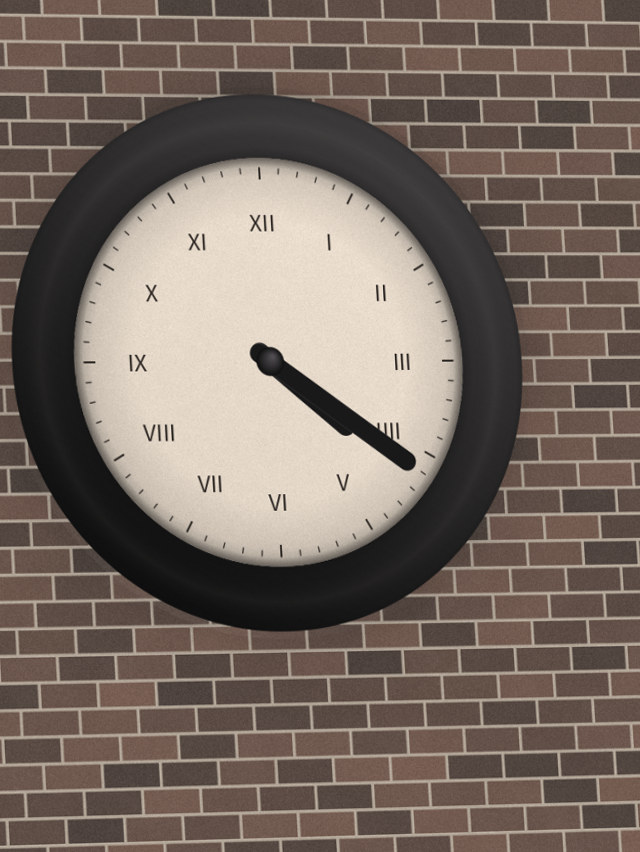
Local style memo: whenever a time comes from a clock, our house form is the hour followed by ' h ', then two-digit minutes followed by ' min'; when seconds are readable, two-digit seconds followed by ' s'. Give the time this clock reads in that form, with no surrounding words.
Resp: 4 h 21 min
